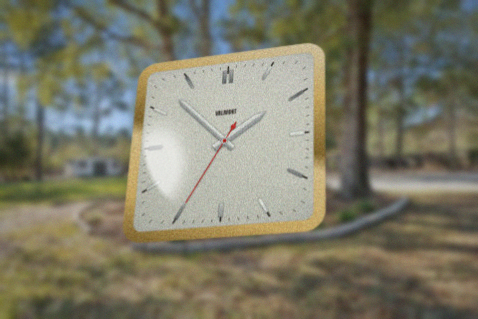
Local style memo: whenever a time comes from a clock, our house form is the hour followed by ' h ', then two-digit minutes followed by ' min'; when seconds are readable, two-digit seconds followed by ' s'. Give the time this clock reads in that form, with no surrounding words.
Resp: 1 h 52 min 35 s
